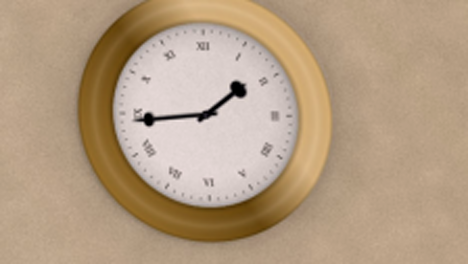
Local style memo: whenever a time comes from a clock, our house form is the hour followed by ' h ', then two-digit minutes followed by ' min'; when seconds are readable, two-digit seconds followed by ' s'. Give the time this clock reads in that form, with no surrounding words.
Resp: 1 h 44 min
